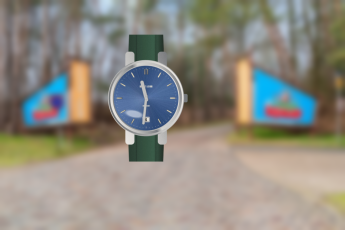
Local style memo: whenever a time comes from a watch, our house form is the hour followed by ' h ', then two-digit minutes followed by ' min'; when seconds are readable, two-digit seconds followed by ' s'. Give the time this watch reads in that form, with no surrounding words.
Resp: 11 h 31 min
